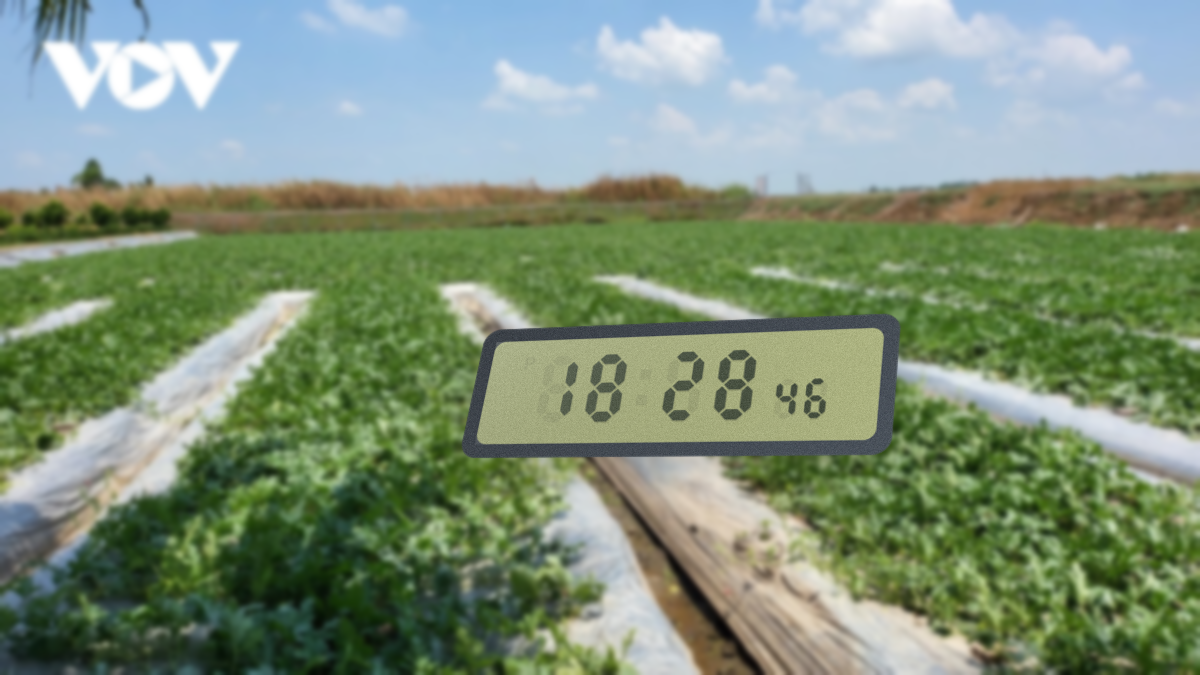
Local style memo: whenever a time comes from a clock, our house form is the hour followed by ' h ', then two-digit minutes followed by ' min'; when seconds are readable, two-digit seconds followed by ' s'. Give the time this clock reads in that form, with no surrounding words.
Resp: 18 h 28 min 46 s
